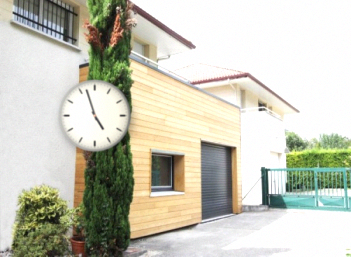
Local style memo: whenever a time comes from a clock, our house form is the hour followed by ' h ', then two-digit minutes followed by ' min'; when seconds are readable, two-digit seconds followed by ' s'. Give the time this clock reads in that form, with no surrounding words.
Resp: 4 h 57 min
